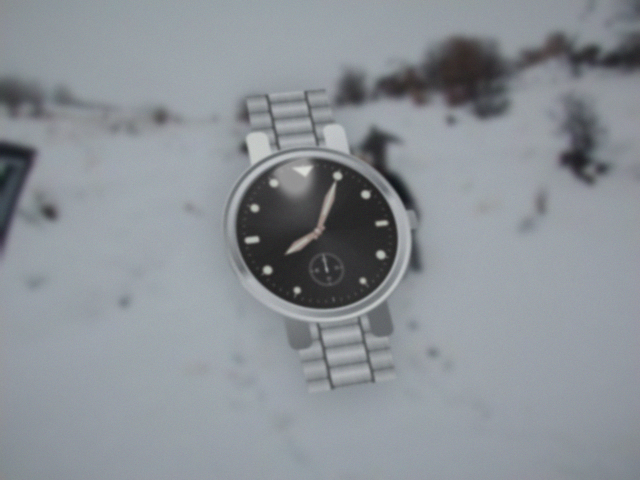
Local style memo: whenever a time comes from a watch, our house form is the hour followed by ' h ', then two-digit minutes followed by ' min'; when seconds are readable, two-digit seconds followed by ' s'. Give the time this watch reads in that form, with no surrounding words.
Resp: 8 h 05 min
